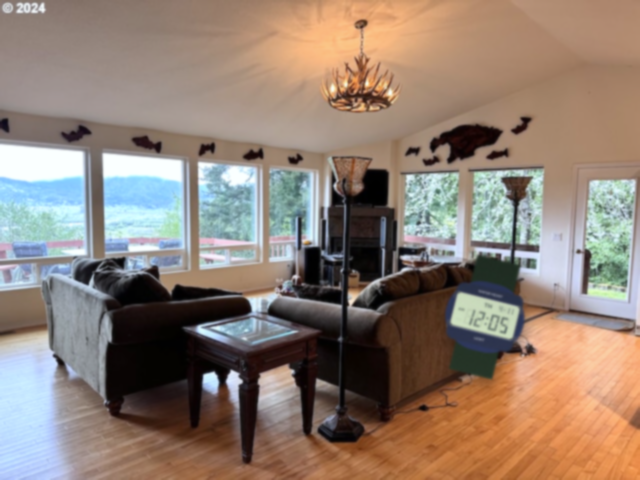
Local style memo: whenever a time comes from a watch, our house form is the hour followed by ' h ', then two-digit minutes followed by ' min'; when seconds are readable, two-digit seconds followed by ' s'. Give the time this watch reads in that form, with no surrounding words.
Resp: 12 h 05 min
